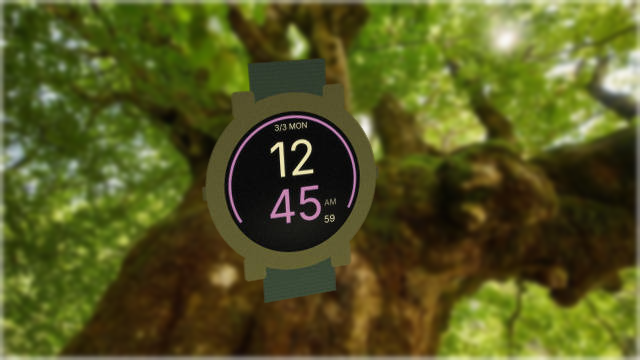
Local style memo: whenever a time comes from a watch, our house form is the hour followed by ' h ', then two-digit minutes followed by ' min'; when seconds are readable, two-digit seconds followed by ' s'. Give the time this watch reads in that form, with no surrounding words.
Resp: 12 h 45 min 59 s
